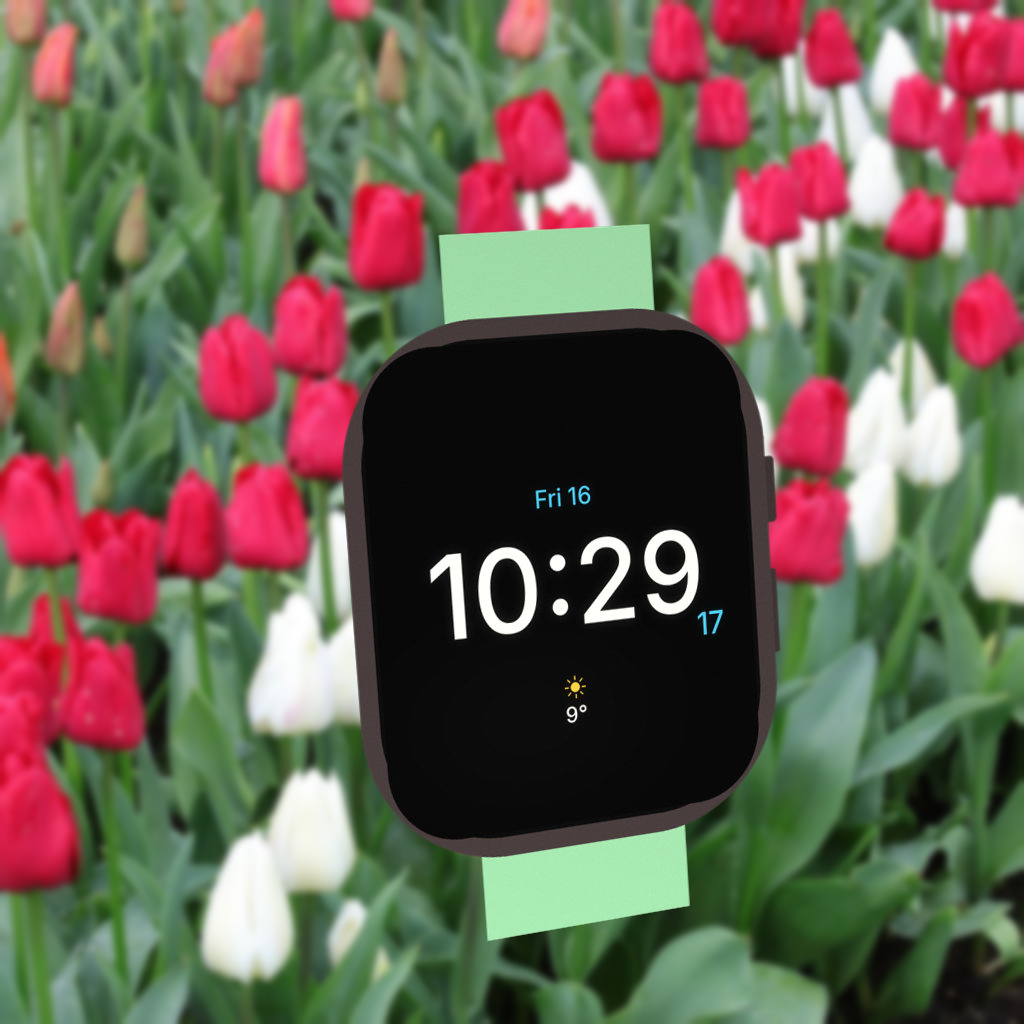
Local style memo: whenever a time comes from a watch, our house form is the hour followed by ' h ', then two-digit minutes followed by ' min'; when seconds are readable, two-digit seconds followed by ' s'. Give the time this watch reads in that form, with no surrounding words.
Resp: 10 h 29 min 17 s
